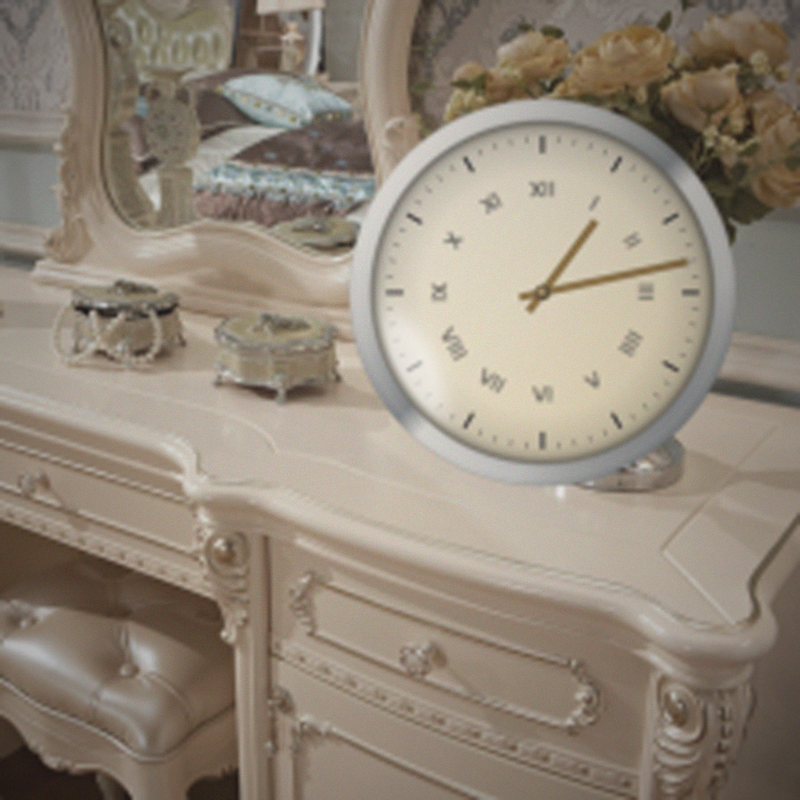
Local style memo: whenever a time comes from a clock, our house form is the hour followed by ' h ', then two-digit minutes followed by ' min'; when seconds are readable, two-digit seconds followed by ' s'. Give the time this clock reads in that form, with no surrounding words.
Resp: 1 h 13 min
